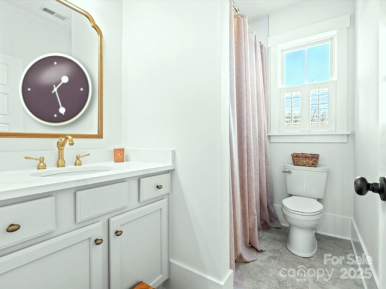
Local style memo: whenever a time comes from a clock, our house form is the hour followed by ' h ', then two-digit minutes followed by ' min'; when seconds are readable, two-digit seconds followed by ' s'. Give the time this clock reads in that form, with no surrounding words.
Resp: 1 h 27 min
